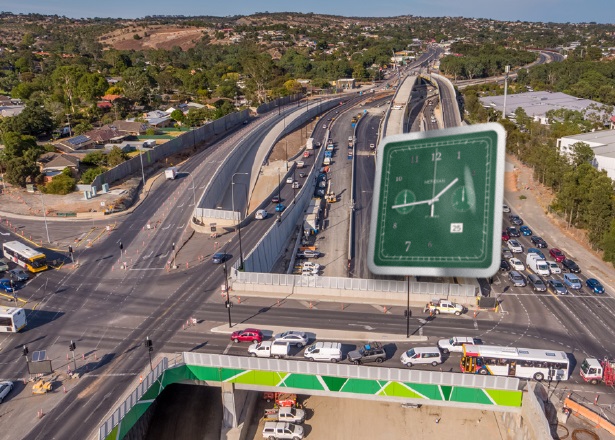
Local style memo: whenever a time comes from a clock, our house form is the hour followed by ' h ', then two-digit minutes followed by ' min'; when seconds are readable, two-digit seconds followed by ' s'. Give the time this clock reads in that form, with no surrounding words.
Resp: 1 h 44 min
